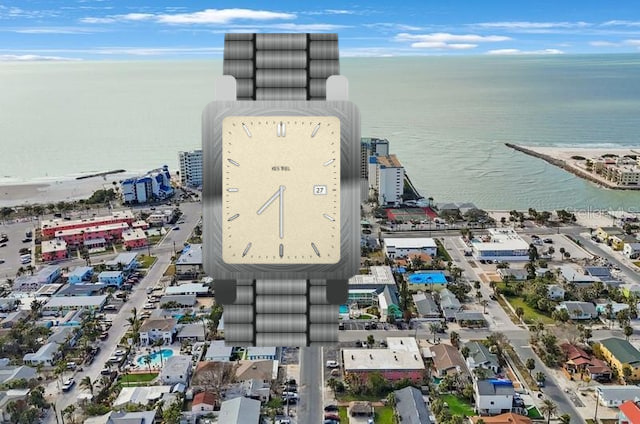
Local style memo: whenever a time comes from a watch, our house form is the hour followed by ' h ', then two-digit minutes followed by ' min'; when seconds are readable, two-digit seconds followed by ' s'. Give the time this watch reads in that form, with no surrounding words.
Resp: 7 h 30 min
